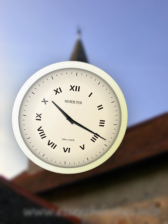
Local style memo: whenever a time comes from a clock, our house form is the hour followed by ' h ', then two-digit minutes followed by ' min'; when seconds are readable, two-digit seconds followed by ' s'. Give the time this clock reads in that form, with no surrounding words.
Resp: 10 h 19 min
